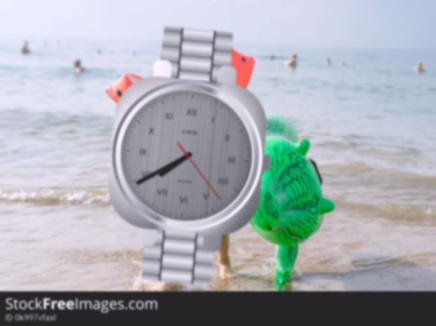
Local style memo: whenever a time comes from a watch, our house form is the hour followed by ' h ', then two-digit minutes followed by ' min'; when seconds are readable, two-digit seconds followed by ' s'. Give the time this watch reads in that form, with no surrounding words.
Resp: 7 h 39 min 23 s
